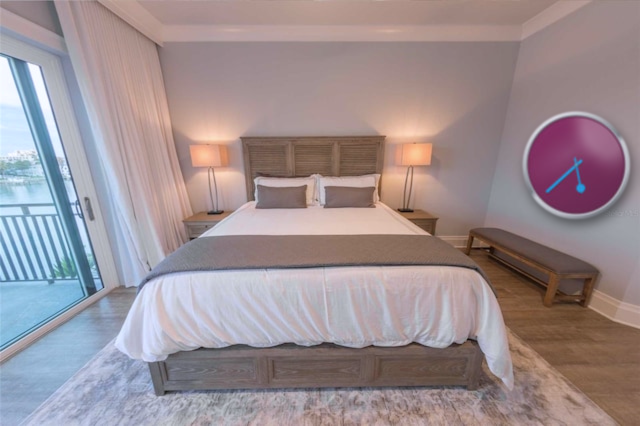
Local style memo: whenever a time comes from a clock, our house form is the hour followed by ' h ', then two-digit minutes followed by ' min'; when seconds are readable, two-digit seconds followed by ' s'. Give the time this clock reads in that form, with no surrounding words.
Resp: 5 h 38 min
